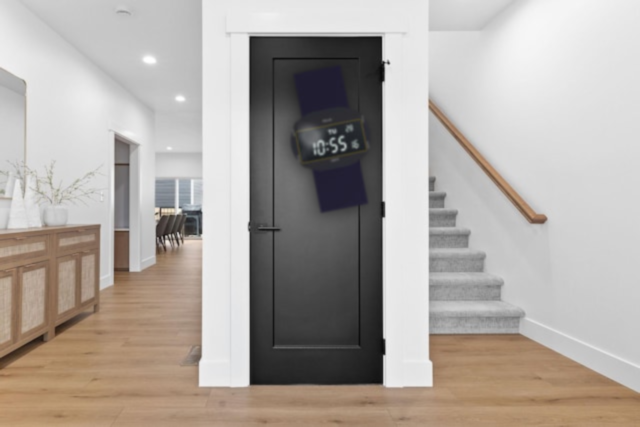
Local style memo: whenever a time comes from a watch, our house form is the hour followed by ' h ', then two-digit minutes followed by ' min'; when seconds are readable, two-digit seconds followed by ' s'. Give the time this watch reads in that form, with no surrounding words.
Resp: 10 h 55 min
